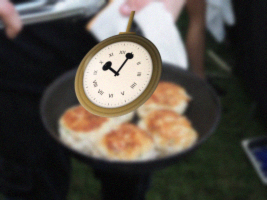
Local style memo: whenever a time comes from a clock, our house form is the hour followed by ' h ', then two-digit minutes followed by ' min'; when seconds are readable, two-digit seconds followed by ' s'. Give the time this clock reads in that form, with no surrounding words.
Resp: 10 h 04 min
